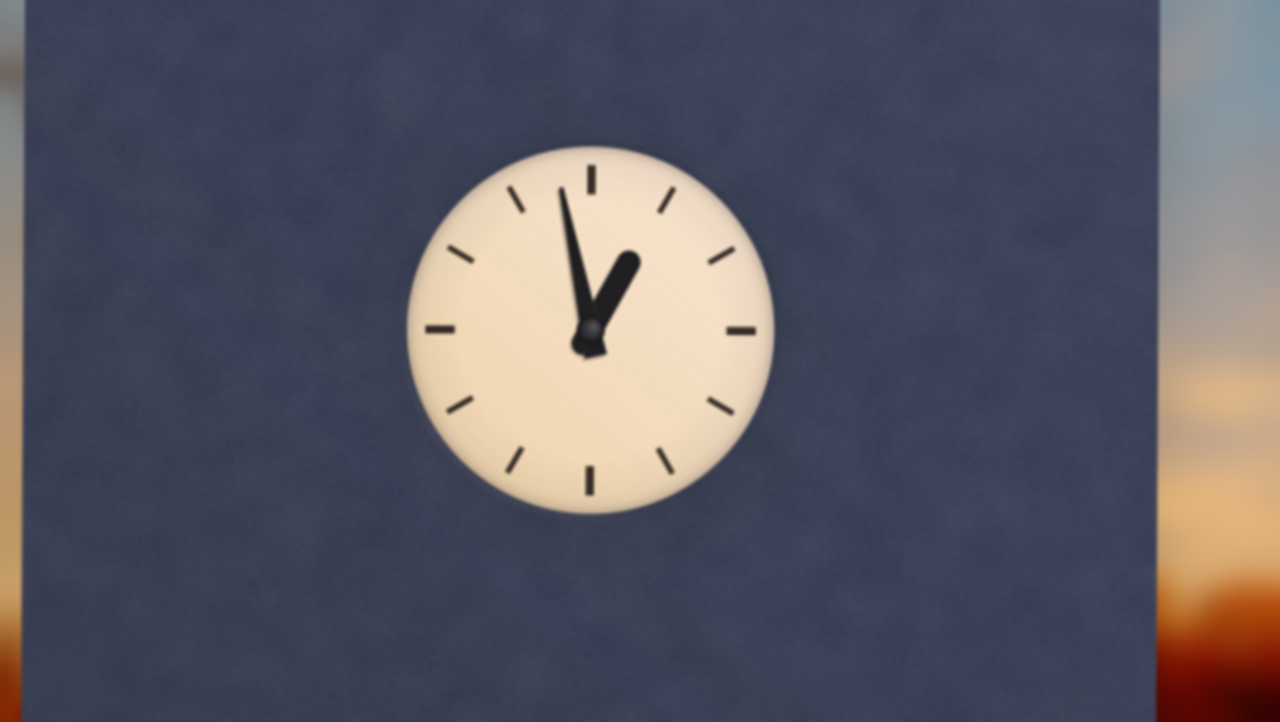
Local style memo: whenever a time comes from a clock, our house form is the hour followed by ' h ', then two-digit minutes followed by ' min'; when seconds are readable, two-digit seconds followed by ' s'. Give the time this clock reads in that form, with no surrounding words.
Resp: 12 h 58 min
